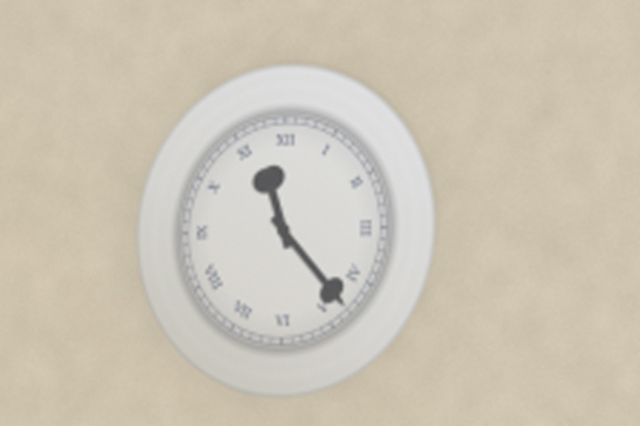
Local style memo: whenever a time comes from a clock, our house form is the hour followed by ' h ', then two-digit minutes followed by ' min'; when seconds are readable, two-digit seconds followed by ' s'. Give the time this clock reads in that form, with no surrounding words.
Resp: 11 h 23 min
